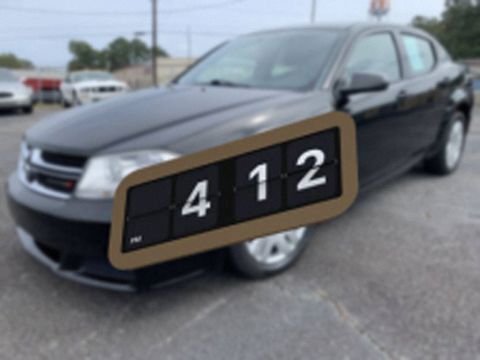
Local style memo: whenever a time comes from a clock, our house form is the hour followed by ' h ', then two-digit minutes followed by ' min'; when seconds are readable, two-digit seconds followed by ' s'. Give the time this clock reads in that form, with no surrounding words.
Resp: 4 h 12 min
